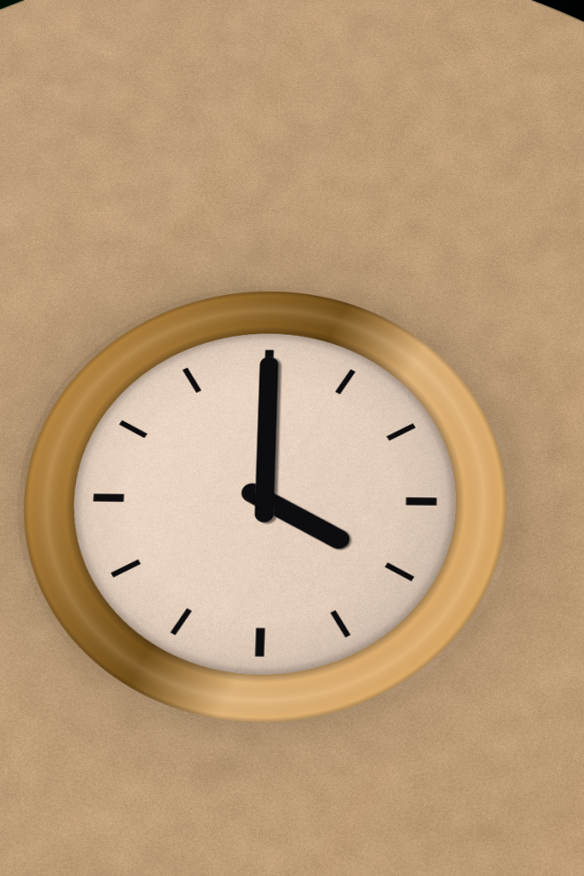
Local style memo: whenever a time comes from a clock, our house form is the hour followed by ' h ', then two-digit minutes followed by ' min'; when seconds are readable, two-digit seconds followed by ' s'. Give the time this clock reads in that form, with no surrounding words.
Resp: 4 h 00 min
